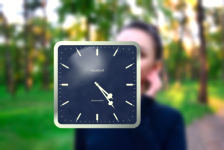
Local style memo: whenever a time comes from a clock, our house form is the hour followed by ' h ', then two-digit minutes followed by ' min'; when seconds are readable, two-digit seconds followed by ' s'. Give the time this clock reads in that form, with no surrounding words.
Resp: 4 h 24 min
